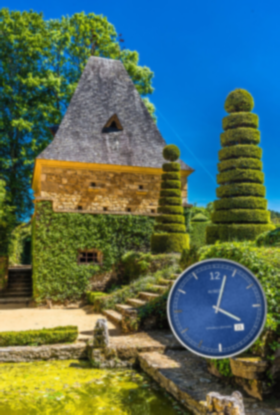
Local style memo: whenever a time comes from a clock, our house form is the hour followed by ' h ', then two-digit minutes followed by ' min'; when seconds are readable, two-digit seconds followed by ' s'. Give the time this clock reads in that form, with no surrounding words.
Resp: 4 h 03 min
